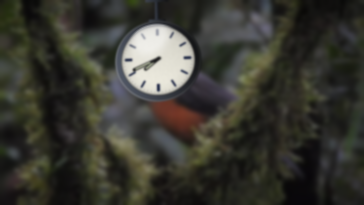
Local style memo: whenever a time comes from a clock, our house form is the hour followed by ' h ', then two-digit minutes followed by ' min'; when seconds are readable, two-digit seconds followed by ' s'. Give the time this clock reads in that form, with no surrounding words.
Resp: 7 h 41 min
